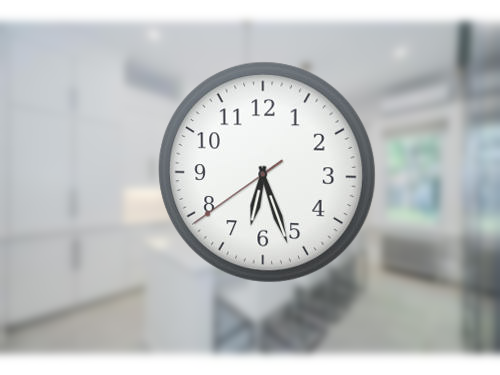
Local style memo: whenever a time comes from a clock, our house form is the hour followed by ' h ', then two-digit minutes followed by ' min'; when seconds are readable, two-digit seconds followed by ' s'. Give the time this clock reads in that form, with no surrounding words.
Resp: 6 h 26 min 39 s
